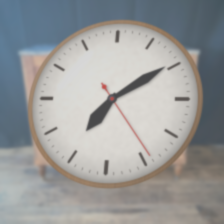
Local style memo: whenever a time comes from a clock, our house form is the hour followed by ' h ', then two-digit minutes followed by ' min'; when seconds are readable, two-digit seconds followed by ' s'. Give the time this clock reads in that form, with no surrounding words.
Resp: 7 h 09 min 24 s
